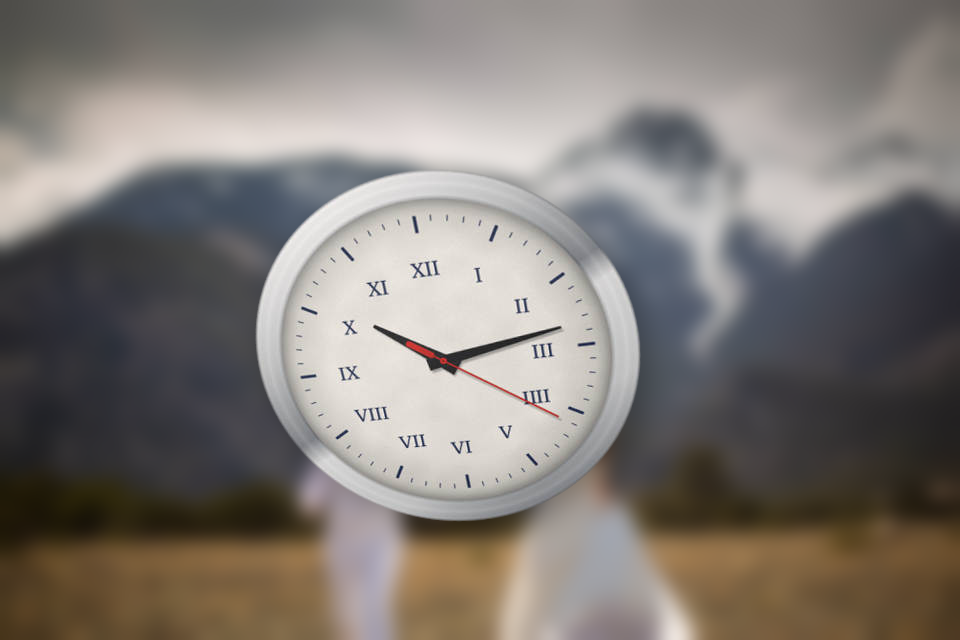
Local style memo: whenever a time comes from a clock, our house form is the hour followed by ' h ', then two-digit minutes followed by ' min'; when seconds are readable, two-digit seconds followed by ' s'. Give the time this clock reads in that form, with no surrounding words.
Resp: 10 h 13 min 21 s
